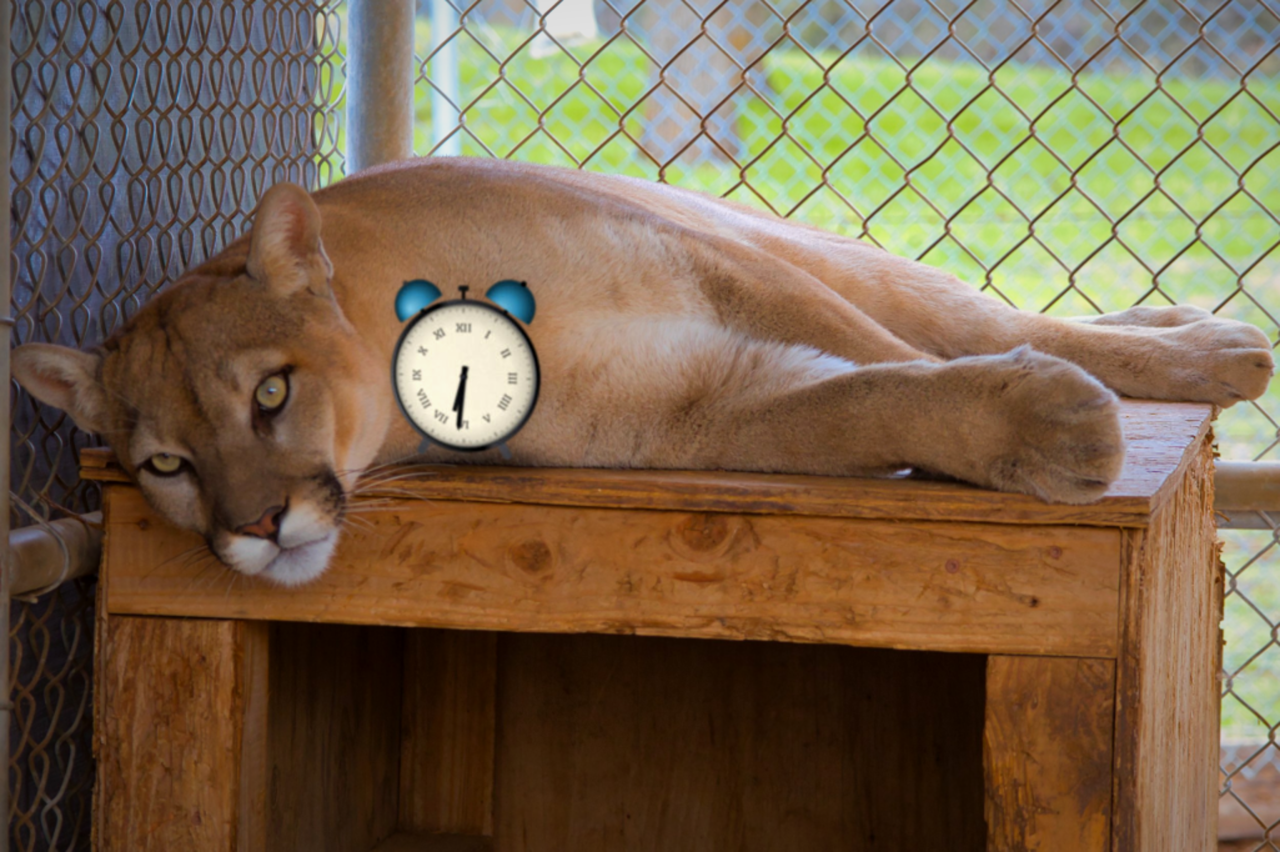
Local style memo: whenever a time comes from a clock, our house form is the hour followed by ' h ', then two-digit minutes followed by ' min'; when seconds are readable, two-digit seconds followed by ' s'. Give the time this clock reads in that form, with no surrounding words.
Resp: 6 h 31 min
